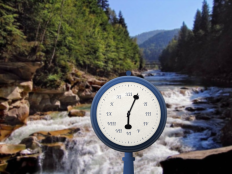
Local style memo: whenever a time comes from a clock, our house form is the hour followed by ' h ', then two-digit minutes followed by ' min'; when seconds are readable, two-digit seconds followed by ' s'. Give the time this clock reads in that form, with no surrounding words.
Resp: 6 h 04 min
